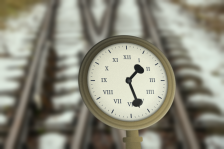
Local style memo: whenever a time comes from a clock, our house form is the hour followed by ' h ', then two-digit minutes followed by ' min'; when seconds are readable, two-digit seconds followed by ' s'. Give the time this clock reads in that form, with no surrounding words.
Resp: 1 h 27 min
